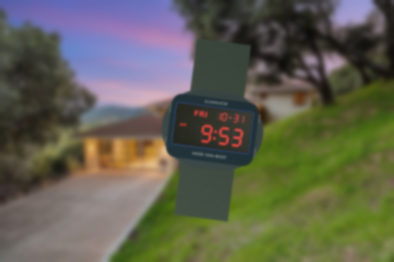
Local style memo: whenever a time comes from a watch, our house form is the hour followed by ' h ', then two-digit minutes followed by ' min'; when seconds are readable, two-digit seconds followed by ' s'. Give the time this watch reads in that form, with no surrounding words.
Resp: 9 h 53 min
